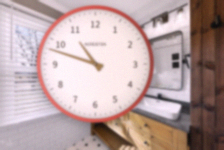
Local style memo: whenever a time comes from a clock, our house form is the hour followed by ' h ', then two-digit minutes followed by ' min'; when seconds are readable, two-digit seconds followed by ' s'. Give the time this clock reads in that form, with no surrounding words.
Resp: 10 h 48 min
